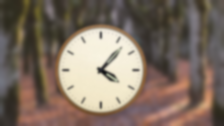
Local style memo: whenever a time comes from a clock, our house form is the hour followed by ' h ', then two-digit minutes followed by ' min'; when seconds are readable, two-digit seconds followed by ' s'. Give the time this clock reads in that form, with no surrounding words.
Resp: 4 h 07 min
